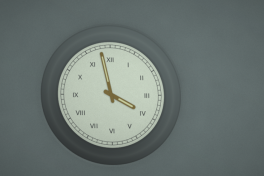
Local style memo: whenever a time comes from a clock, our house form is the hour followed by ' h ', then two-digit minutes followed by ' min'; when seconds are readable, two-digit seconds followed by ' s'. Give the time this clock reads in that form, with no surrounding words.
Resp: 3 h 58 min
